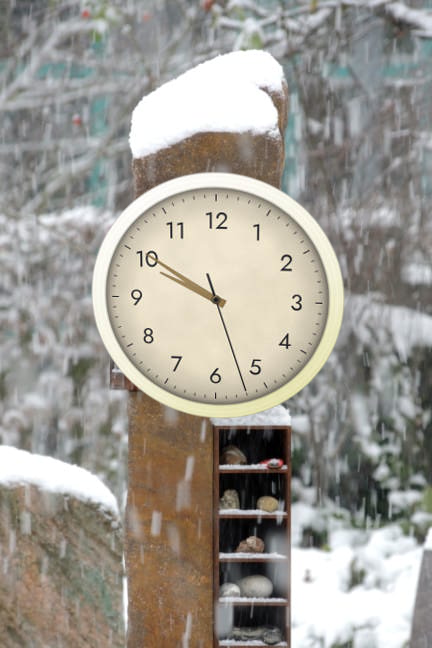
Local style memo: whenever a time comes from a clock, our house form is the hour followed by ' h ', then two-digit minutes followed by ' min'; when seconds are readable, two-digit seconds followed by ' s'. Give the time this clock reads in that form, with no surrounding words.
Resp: 9 h 50 min 27 s
